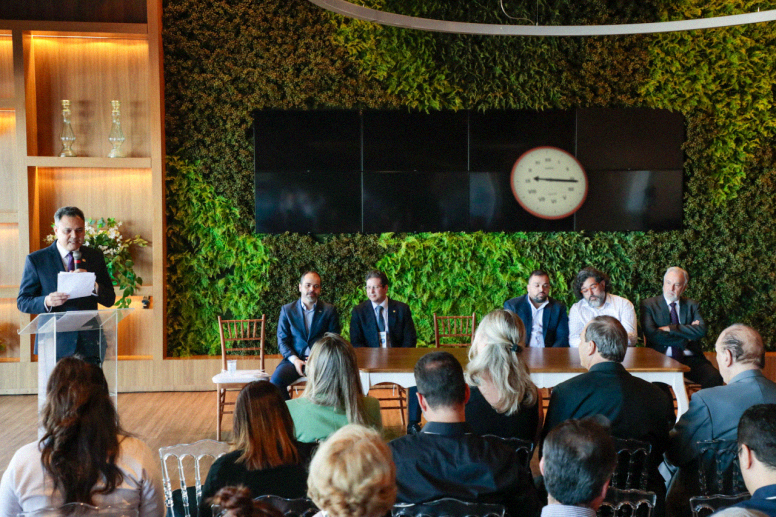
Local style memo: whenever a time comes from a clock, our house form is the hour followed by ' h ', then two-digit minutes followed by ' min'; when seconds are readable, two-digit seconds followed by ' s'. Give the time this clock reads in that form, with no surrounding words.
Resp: 9 h 16 min
